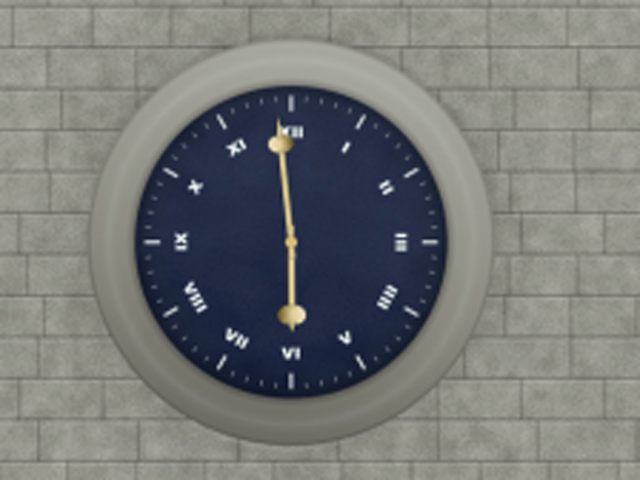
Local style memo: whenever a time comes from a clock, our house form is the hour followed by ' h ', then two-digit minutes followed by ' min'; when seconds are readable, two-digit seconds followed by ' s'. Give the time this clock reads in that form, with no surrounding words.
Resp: 5 h 59 min
